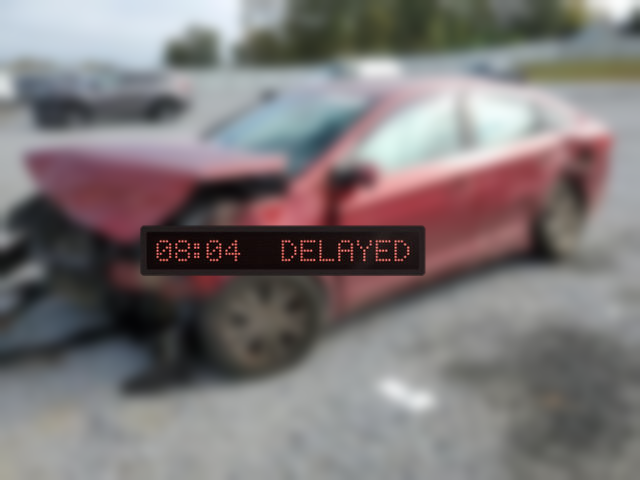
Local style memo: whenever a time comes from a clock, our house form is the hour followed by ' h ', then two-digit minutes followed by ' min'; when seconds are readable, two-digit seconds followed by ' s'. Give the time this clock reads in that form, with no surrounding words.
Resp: 8 h 04 min
